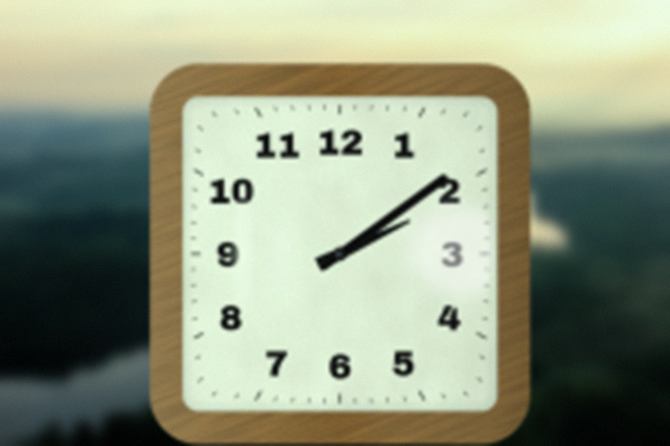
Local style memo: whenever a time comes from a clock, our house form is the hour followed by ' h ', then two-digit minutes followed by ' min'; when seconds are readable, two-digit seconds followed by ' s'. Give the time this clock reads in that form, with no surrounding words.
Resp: 2 h 09 min
